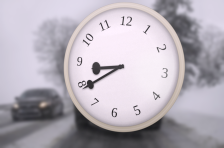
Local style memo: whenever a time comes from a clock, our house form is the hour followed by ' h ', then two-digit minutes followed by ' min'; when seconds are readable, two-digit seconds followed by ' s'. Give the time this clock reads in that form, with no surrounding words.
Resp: 8 h 39 min
